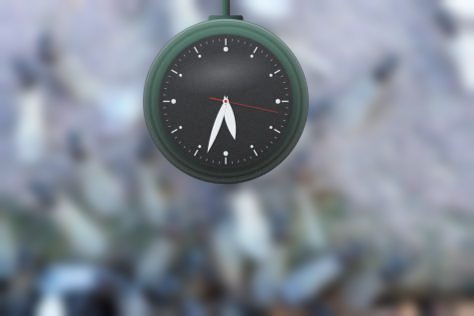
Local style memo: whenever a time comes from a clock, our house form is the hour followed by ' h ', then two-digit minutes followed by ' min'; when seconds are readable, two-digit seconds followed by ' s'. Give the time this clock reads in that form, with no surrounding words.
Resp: 5 h 33 min 17 s
